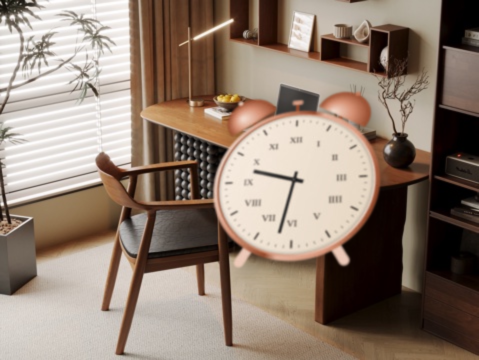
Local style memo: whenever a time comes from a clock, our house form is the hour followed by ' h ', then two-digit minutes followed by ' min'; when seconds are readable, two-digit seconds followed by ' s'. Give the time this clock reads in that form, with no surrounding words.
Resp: 9 h 32 min
